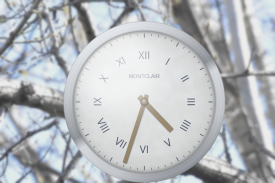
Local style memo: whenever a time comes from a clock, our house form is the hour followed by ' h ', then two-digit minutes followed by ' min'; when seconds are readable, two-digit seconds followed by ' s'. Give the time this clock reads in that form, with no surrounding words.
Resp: 4 h 33 min
